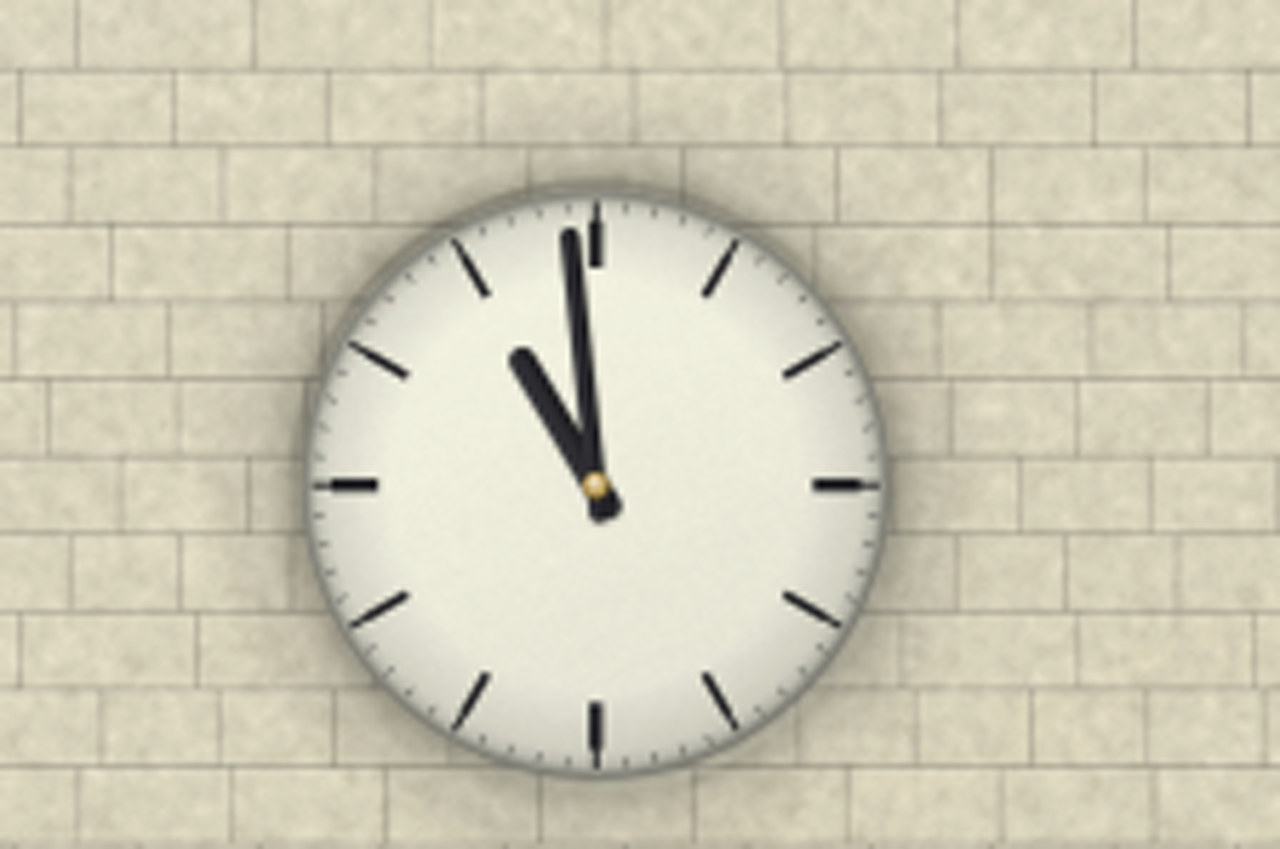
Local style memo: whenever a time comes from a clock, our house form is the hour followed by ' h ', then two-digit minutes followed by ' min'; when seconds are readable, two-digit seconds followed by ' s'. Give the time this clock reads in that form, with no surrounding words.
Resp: 10 h 59 min
